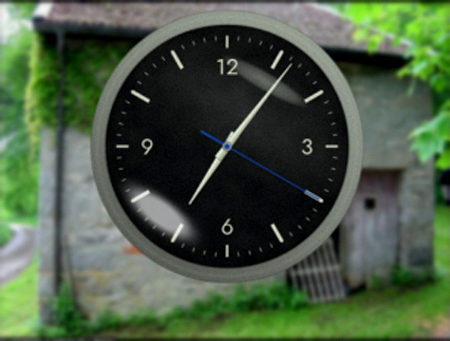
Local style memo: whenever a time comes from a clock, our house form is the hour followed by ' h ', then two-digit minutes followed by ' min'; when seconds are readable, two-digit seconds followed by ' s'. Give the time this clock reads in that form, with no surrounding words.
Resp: 7 h 06 min 20 s
